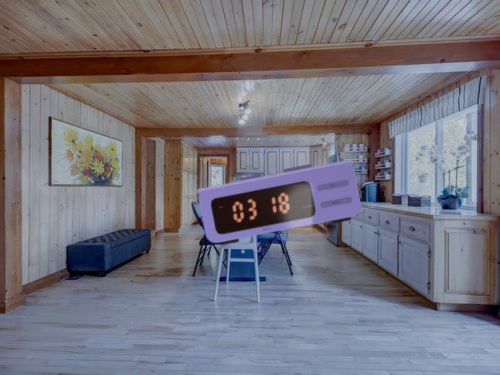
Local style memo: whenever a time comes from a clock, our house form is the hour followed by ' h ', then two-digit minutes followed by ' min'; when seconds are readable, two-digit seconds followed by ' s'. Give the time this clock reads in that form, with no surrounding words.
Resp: 3 h 18 min
